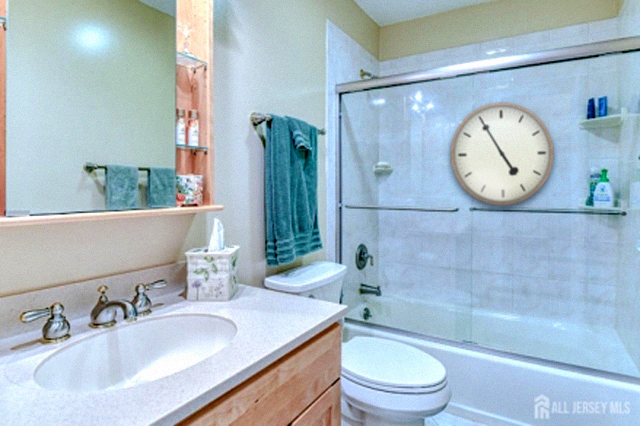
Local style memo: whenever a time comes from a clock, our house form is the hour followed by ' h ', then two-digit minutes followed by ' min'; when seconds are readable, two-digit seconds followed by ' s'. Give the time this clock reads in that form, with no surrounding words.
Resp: 4 h 55 min
